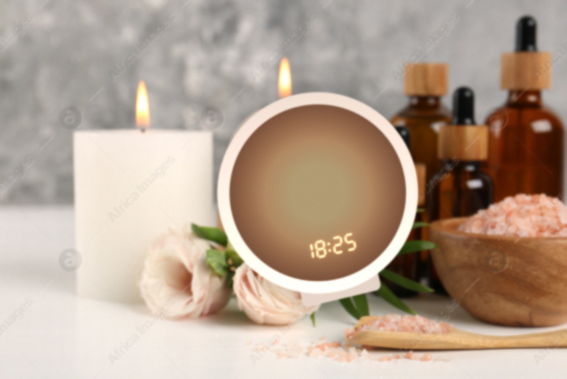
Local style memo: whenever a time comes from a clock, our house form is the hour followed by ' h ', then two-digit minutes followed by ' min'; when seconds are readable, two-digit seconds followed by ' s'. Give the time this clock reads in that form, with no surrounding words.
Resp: 18 h 25 min
